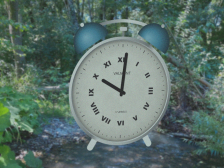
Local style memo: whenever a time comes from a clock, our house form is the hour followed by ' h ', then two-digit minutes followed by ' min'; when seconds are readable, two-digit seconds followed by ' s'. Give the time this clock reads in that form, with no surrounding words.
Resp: 10 h 01 min
